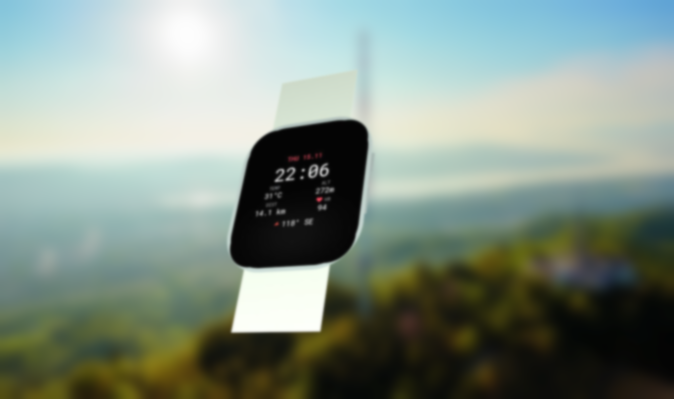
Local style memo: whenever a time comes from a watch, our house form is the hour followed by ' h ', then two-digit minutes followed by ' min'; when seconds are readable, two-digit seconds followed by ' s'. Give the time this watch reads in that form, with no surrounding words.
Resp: 22 h 06 min
